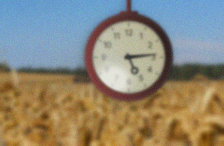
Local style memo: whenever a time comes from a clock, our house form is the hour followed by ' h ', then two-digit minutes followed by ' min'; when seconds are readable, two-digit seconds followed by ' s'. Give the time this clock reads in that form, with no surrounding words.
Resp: 5 h 14 min
